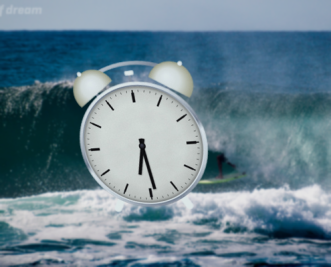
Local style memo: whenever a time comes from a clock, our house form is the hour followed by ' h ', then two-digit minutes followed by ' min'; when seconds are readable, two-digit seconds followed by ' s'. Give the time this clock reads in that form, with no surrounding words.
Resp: 6 h 29 min
